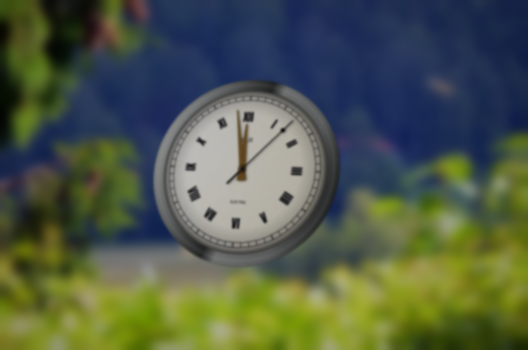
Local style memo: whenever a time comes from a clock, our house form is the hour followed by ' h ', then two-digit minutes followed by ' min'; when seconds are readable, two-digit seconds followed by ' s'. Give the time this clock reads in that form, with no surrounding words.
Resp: 11 h 58 min 07 s
